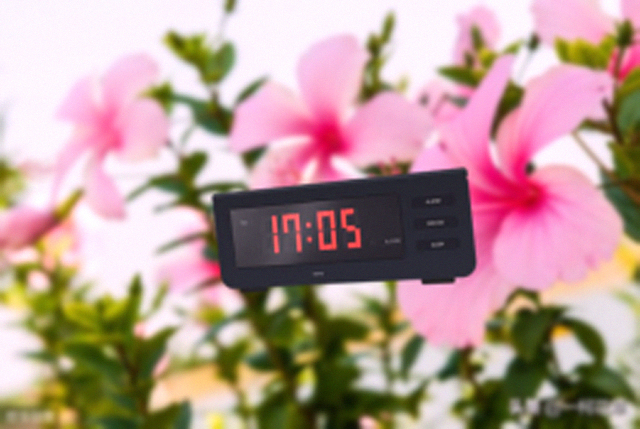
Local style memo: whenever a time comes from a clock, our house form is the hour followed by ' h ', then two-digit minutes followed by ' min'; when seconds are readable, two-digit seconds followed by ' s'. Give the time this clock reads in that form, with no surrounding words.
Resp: 17 h 05 min
